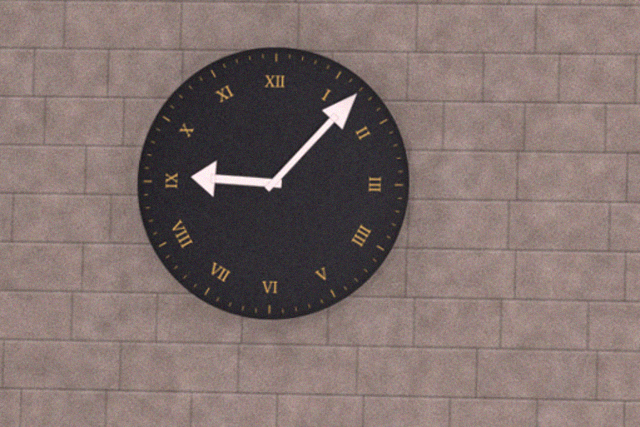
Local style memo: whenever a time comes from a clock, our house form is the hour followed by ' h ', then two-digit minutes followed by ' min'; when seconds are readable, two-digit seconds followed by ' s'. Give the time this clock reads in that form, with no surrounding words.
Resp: 9 h 07 min
